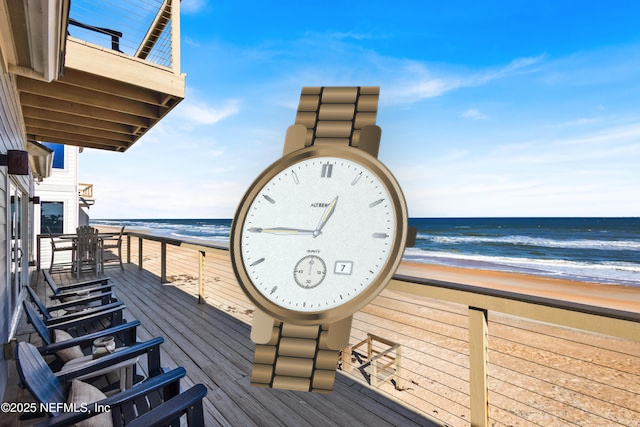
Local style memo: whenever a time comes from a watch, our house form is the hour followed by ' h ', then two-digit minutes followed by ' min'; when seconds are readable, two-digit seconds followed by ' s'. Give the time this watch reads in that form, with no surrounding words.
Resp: 12 h 45 min
